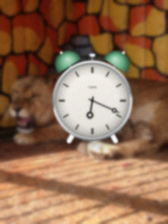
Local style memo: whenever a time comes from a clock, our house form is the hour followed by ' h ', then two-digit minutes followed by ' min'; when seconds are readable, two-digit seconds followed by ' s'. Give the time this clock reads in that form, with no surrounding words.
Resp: 6 h 19 min
